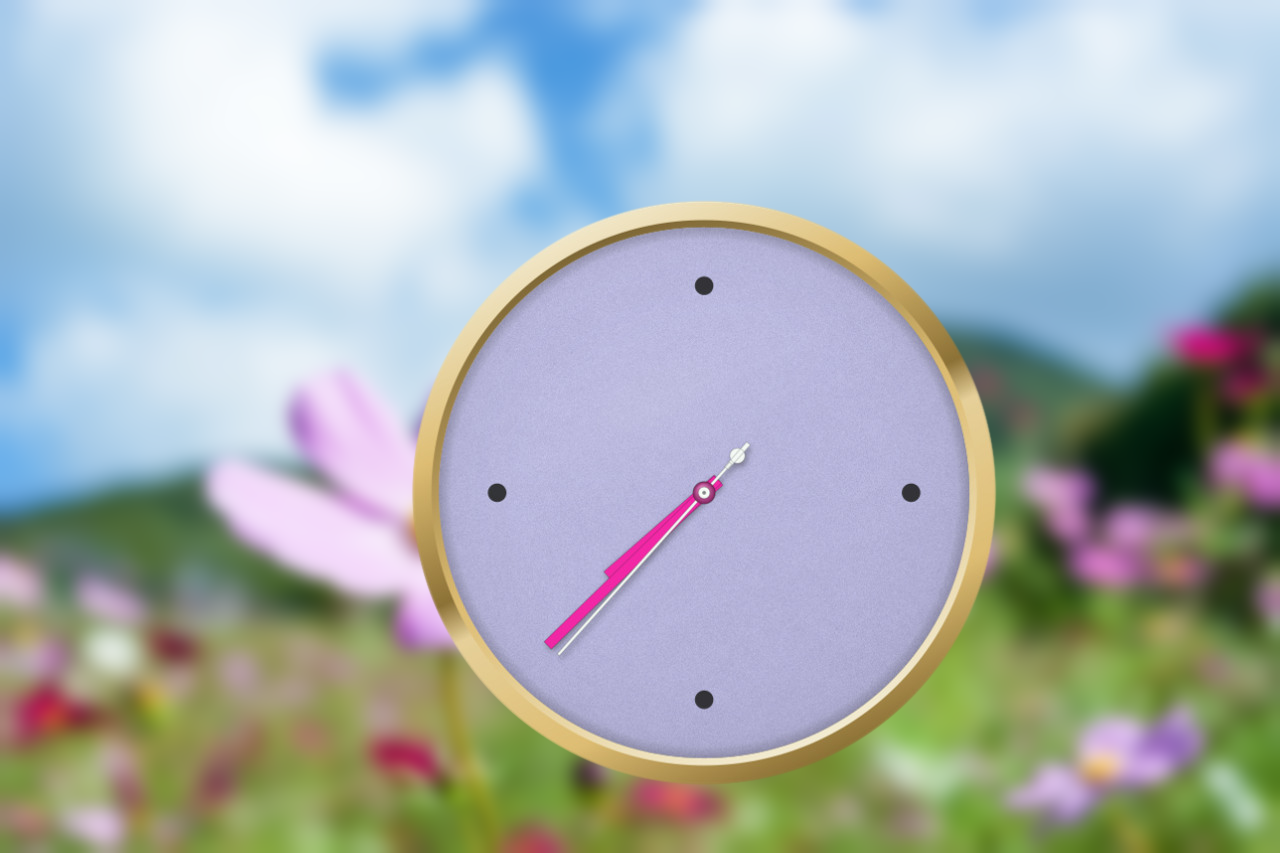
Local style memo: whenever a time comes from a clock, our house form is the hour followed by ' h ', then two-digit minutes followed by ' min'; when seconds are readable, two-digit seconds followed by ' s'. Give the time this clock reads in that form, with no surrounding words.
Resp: 7 h 37 min 37 s
